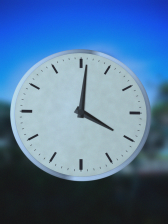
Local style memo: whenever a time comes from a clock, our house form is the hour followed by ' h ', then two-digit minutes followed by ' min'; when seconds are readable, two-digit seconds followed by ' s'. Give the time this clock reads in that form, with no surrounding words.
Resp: 4 h 01 min
